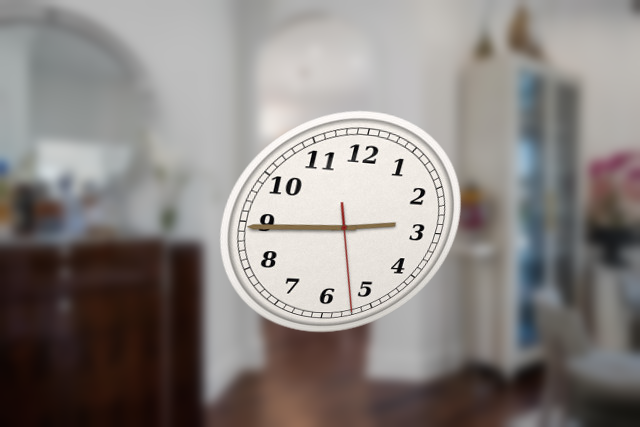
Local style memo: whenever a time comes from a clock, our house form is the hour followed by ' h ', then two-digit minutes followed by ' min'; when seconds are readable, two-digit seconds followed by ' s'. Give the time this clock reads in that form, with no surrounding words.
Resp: 2 h 44 min 27 s
